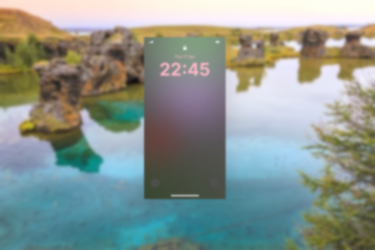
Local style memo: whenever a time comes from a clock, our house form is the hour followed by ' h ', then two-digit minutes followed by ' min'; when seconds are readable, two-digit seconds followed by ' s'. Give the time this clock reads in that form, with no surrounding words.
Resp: 22 h 45 min
